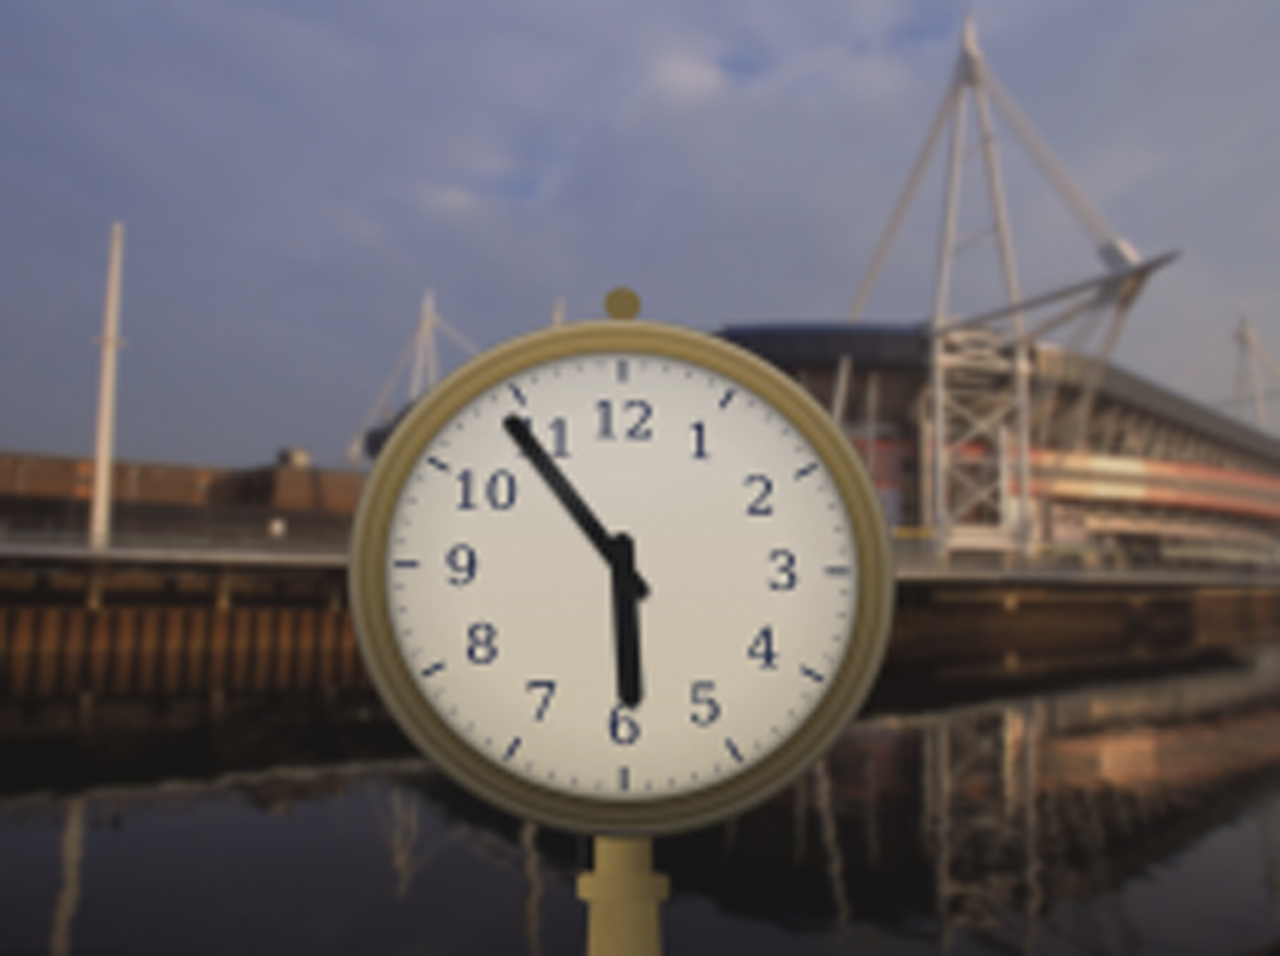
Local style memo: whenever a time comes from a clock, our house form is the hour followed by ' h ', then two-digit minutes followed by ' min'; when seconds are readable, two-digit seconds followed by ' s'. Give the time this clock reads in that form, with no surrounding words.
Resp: 5 h 54 min
